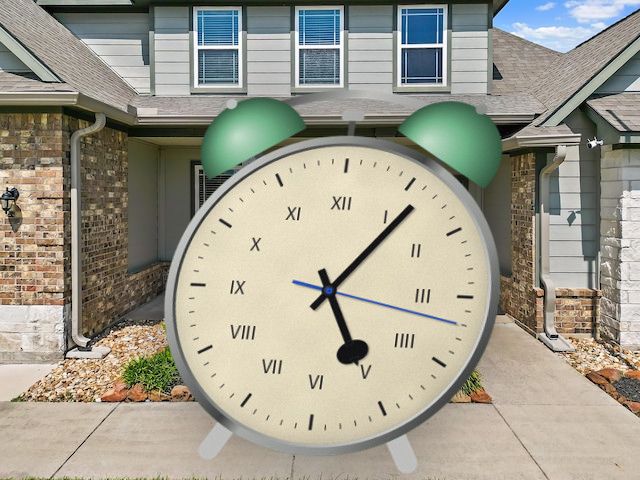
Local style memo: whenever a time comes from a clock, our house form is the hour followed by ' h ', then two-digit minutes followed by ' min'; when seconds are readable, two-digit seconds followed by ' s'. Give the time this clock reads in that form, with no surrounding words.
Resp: 5 h 06 min 17 s
